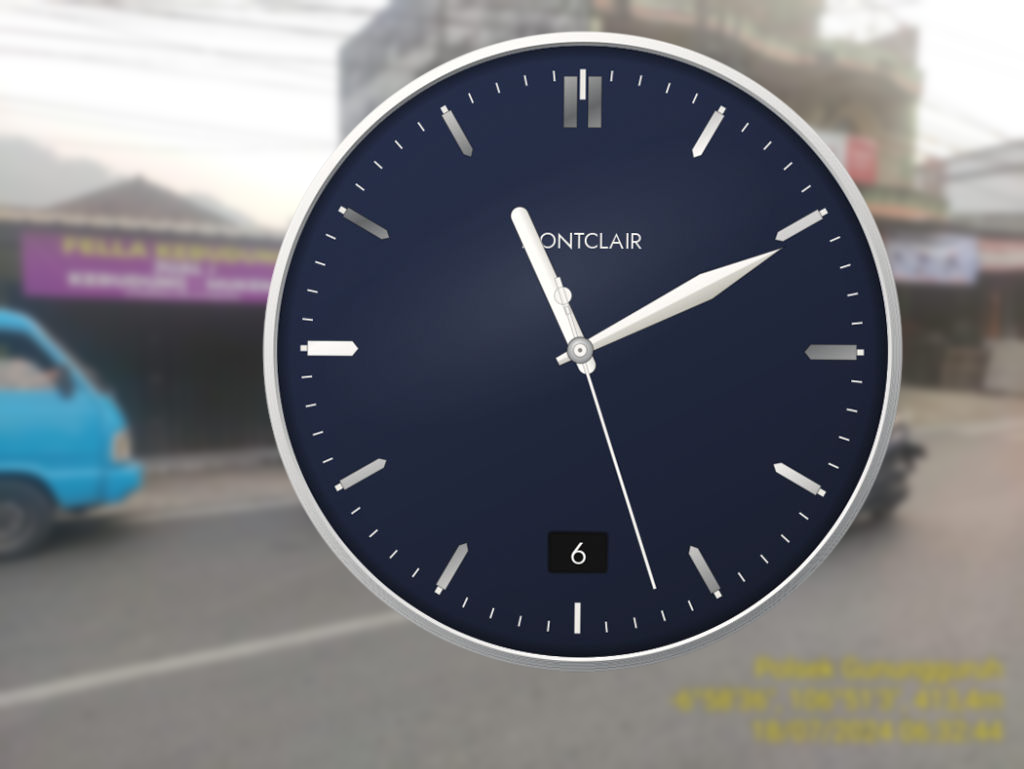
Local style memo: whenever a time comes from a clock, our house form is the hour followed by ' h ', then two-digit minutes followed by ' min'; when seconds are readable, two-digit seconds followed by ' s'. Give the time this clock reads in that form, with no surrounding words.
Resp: 11 h 10 min 27 s
